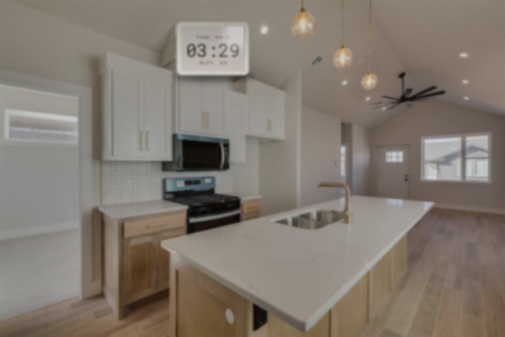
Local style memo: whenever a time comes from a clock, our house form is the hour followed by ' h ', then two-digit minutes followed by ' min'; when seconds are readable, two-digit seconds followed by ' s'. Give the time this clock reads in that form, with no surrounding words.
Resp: 3 h 29 min
